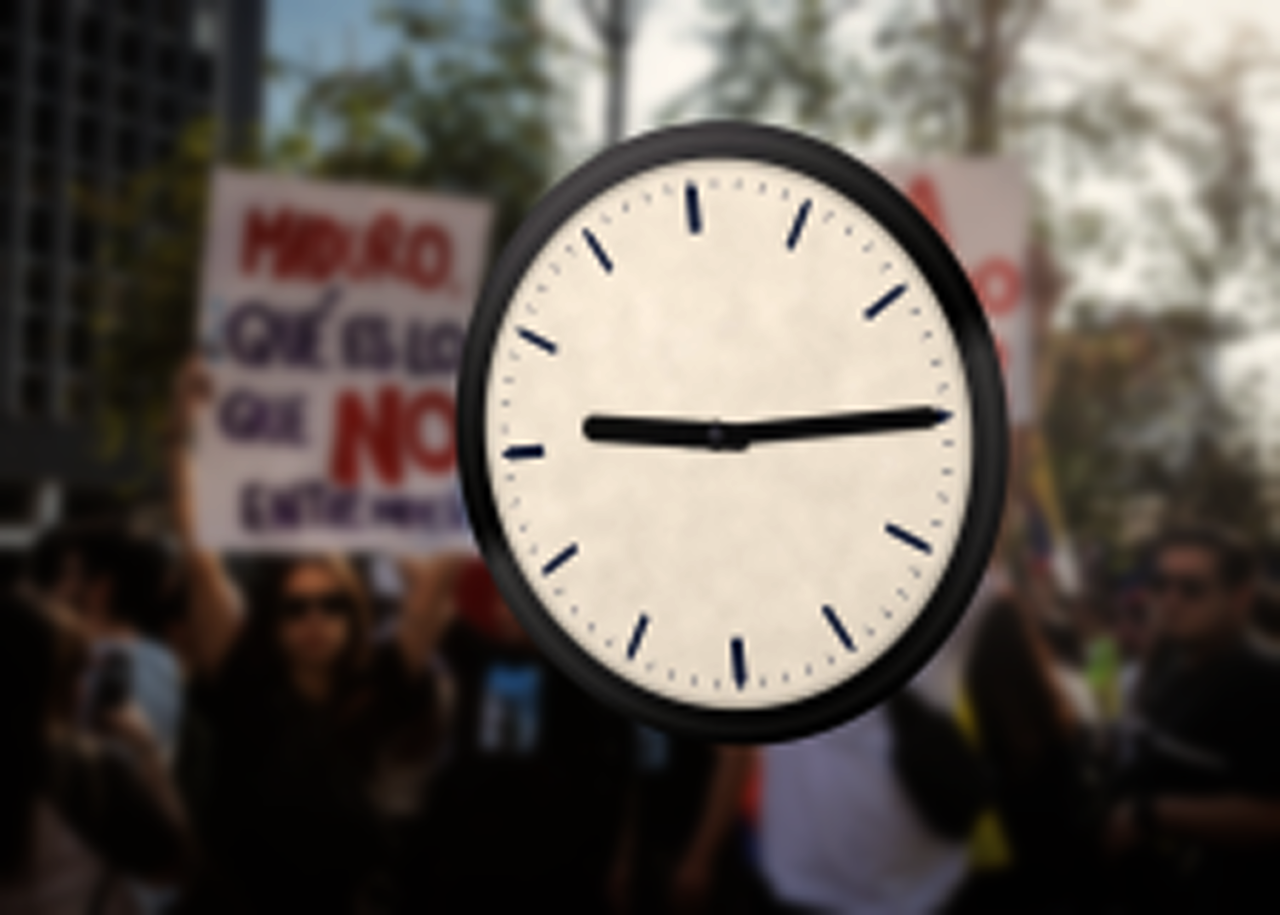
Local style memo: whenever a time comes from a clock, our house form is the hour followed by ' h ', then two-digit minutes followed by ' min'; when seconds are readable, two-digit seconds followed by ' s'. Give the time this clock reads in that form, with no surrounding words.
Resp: 9 h 15 min
